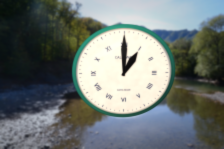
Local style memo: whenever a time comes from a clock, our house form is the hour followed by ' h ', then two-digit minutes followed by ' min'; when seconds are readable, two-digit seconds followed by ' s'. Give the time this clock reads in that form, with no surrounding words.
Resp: 1 h 00 min
